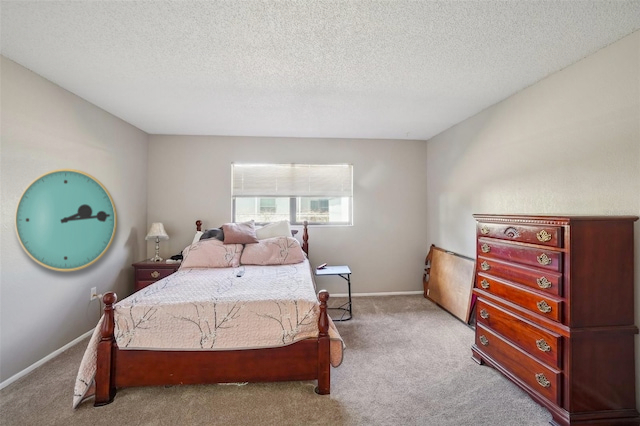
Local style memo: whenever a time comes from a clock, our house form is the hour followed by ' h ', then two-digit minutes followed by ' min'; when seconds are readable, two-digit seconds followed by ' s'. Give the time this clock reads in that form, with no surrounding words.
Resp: 2 h 14 min
